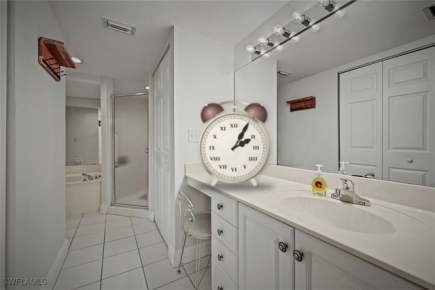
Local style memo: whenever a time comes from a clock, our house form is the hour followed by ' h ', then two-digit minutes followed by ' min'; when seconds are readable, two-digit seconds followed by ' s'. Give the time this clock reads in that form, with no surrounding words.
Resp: 2 h 05 min
